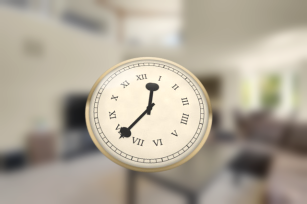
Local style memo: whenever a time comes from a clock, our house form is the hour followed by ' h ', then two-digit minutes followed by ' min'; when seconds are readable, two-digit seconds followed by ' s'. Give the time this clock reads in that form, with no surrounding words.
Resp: 12 h 39 min
